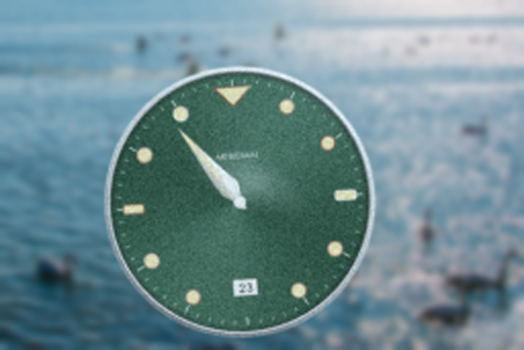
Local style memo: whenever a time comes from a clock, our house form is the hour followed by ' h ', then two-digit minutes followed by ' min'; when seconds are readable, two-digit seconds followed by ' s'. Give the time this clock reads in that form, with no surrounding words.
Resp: 10 h 54 min
